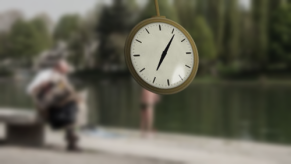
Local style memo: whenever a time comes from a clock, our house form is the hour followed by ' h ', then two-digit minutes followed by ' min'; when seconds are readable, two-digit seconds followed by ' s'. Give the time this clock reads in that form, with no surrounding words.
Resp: 7 h 06 min
